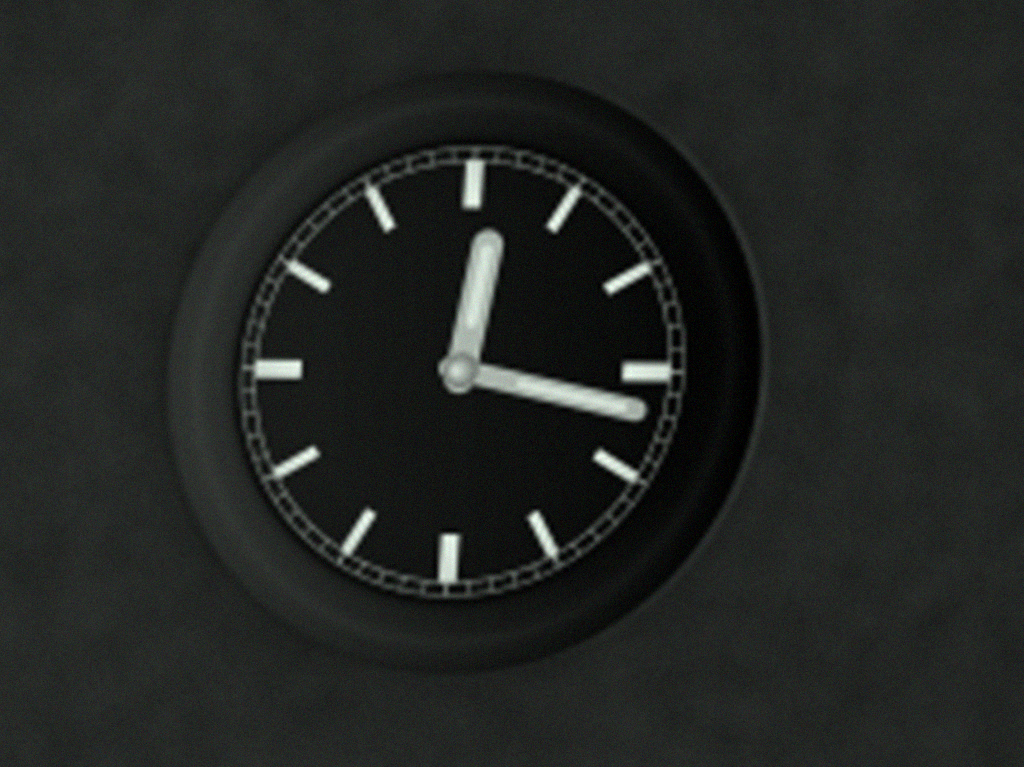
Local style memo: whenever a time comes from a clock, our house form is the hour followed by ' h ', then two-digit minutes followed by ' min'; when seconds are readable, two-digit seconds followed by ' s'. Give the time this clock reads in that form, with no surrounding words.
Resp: 12 h 17 min
